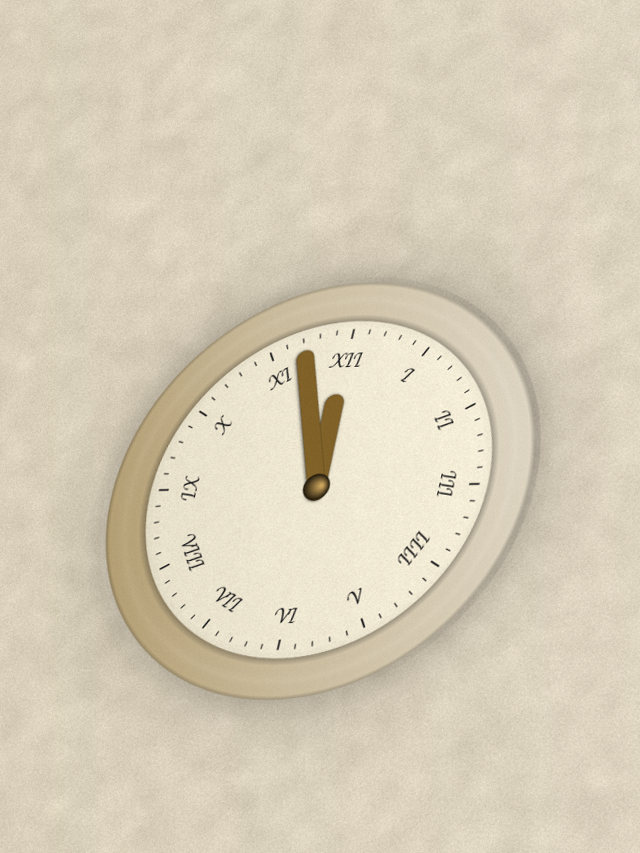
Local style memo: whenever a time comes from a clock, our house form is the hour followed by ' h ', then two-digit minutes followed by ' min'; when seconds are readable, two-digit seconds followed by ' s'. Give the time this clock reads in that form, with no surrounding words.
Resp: 11 h 57 min
